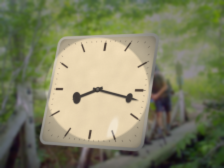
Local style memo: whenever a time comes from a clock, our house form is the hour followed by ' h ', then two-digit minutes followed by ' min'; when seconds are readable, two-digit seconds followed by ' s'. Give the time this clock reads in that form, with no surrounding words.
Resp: 8 h 17 min
